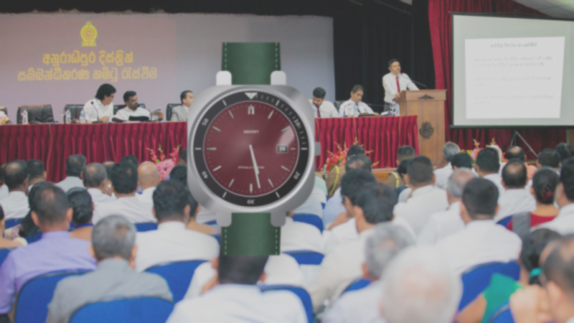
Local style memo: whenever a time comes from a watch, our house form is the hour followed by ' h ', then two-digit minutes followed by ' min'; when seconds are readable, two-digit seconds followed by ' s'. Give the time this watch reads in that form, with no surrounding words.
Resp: 5 h 28 min
